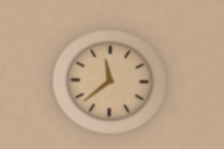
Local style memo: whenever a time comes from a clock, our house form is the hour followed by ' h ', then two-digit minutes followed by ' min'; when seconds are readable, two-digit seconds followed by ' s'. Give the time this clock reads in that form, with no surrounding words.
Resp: 11 h 38 min
